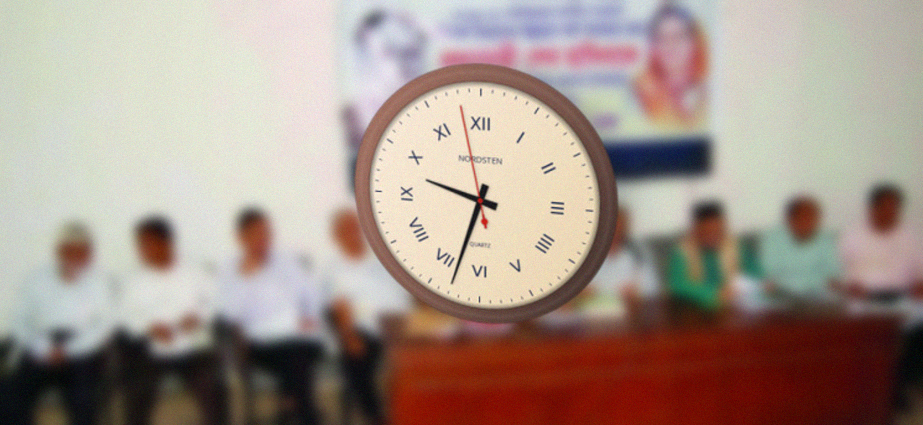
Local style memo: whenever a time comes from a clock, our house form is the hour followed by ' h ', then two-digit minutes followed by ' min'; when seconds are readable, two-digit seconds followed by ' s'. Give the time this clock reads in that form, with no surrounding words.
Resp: 9 h 32 min 58 s
